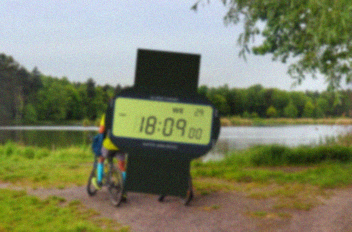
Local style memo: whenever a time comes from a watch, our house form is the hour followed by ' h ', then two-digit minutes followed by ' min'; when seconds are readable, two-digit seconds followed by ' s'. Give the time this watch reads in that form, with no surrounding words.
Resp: 18 h 09 min
